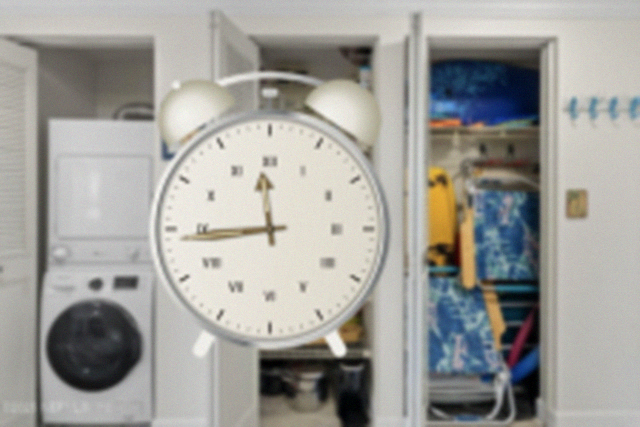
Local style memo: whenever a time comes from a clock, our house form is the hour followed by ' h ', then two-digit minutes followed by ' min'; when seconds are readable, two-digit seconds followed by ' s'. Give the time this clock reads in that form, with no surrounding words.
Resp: 11 h 44 min
